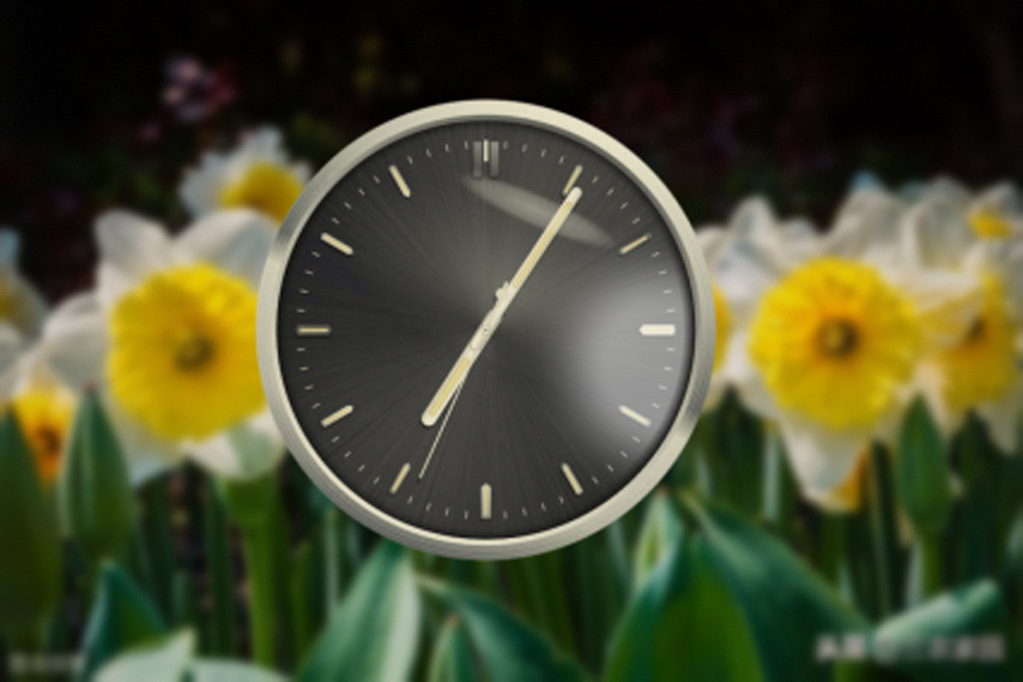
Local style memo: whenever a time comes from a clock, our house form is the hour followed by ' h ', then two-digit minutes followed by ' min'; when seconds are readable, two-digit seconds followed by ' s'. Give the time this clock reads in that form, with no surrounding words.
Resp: 7 h 05 min 34 s
